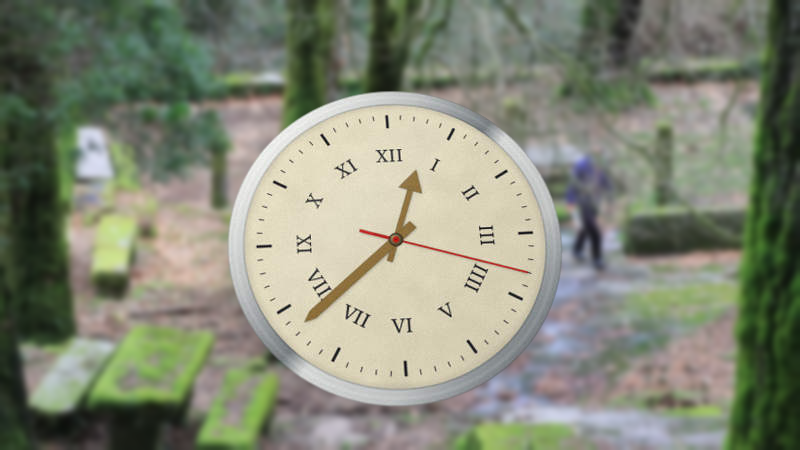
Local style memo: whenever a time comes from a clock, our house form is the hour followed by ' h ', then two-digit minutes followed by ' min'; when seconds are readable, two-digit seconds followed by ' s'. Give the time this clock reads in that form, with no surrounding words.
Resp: 12 h 38 min 18 s
